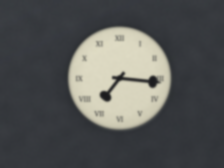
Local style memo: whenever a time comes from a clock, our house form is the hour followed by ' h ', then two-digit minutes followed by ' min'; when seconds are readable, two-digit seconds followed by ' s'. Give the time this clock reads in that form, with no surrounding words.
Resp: 7 h 16 min
